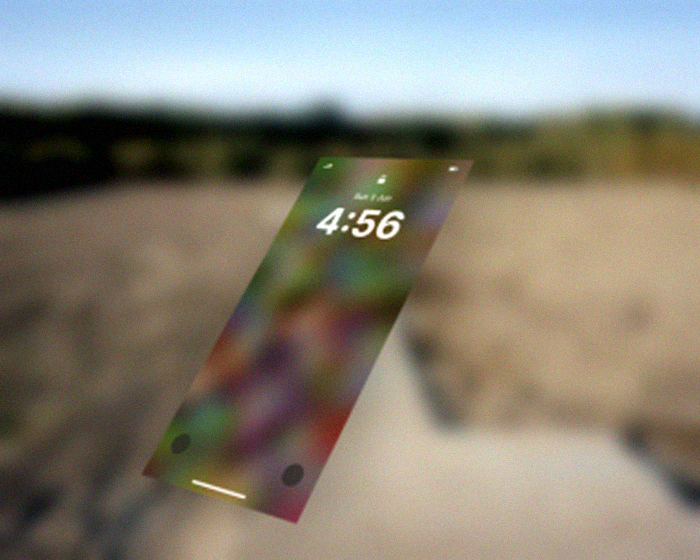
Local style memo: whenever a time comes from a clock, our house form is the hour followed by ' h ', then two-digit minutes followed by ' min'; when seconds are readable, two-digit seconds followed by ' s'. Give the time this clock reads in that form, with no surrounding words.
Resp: 4 h 56 min
